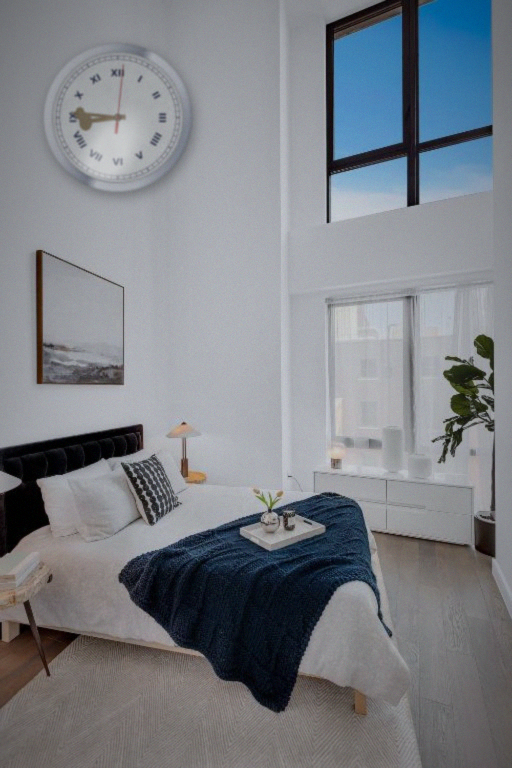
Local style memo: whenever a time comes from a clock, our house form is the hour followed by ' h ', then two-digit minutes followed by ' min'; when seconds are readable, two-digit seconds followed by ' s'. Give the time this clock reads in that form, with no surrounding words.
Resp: 8 h 46 min 01 s
